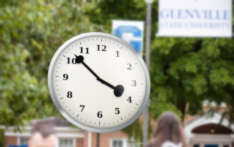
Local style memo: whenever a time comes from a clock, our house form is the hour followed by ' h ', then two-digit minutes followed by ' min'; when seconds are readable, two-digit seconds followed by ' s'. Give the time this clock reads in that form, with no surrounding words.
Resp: 3 h 52 min
